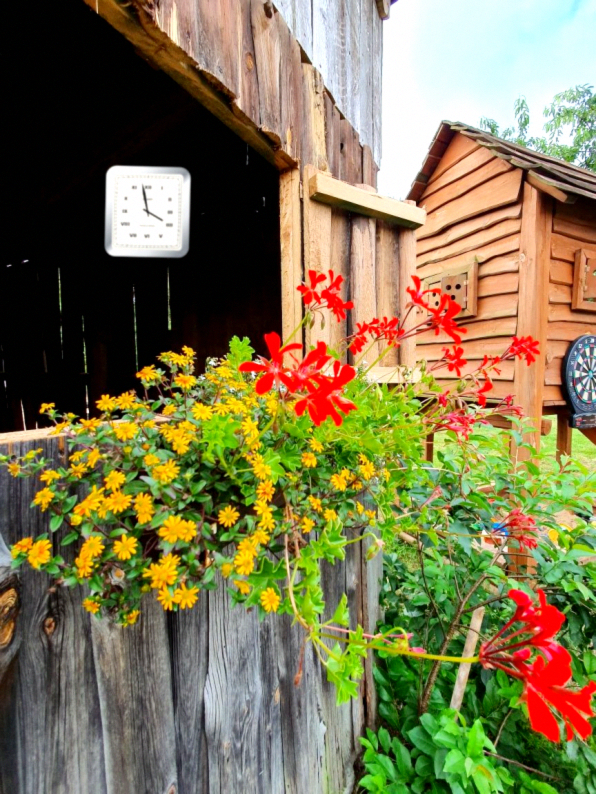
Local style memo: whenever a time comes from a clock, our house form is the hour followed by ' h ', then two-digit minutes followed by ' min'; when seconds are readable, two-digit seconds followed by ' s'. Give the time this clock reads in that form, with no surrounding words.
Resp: 3 h 58 min
